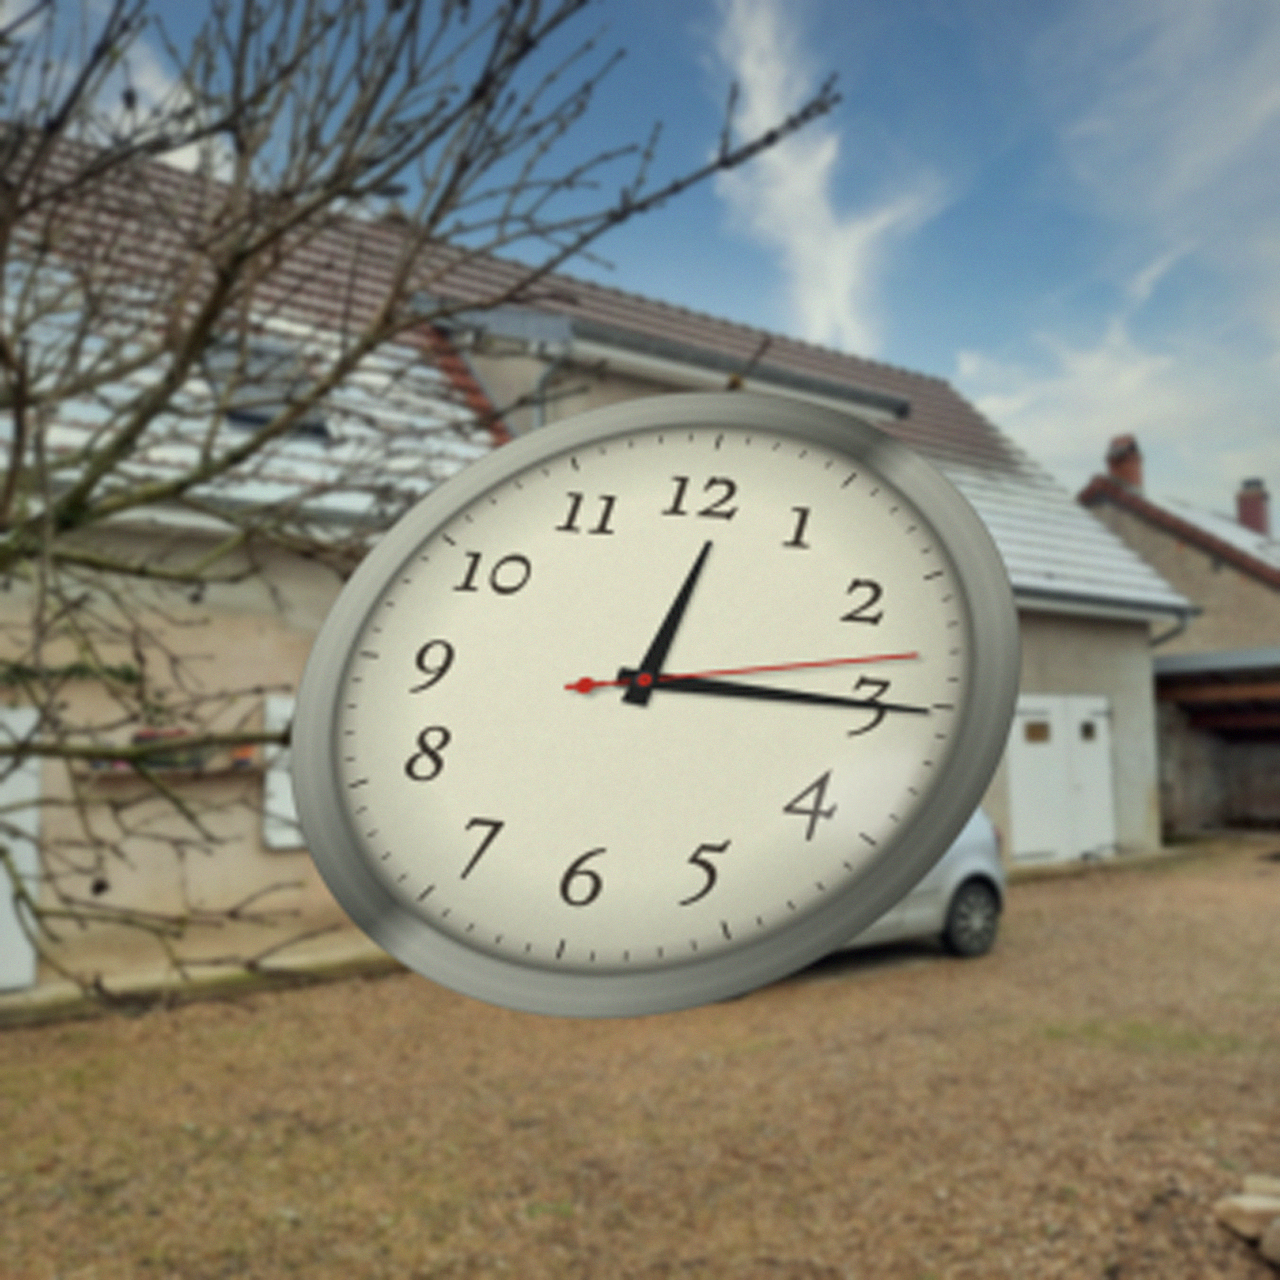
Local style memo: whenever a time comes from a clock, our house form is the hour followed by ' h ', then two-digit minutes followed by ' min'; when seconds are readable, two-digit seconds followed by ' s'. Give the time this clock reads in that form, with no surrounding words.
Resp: 12 h 15 min 13 s
